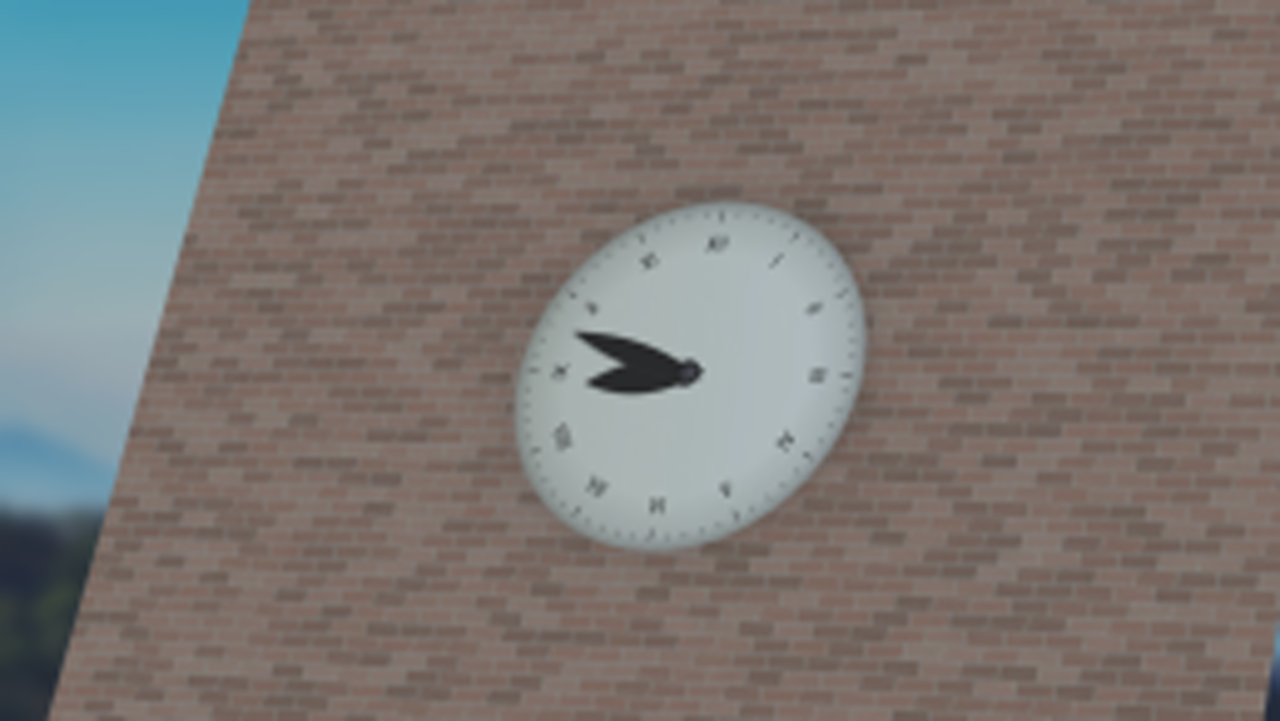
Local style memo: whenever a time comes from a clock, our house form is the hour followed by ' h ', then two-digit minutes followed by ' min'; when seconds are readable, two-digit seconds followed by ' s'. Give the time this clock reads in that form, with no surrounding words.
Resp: 8 h 48 min
